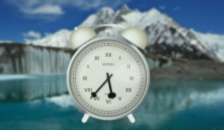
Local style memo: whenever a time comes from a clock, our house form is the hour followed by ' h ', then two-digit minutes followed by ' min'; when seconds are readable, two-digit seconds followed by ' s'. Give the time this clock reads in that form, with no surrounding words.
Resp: 5 h 37 min
